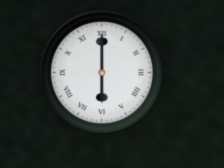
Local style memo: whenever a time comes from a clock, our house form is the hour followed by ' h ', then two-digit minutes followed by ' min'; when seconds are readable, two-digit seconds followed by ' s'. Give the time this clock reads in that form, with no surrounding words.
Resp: 6 h 00 min
